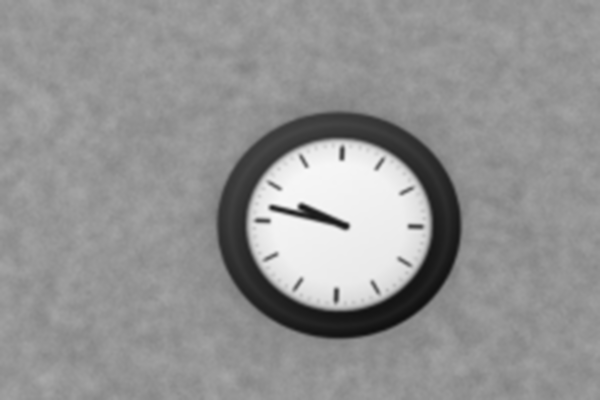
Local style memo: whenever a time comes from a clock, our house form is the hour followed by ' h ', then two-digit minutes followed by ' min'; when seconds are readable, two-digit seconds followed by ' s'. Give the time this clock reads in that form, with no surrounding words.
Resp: 9 h 47 min
